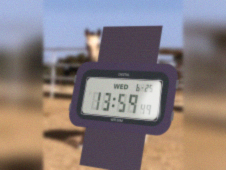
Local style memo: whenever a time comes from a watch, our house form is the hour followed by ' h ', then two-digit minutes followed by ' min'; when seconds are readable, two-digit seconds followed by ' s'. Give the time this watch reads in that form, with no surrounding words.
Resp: 13 h 59 min
